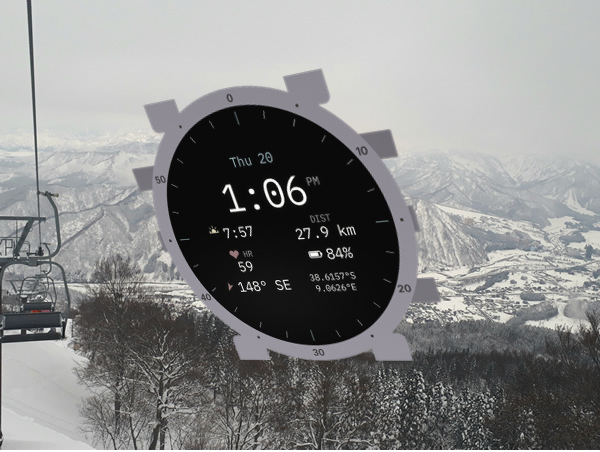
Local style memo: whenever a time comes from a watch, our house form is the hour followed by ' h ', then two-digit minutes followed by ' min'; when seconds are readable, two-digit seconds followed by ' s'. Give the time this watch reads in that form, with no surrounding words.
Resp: 1 h 06 min
